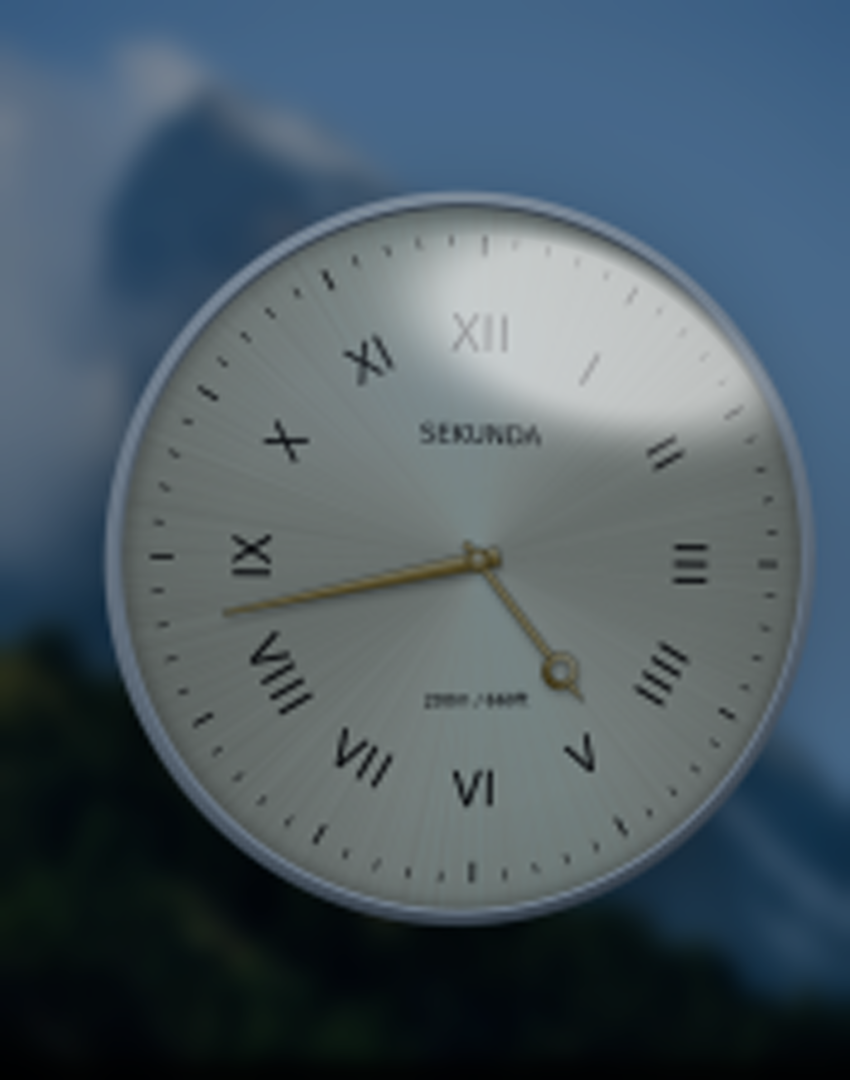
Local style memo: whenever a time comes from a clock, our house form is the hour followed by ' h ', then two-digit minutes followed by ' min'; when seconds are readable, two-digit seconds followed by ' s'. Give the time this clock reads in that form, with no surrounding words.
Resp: 4 h 43 min
